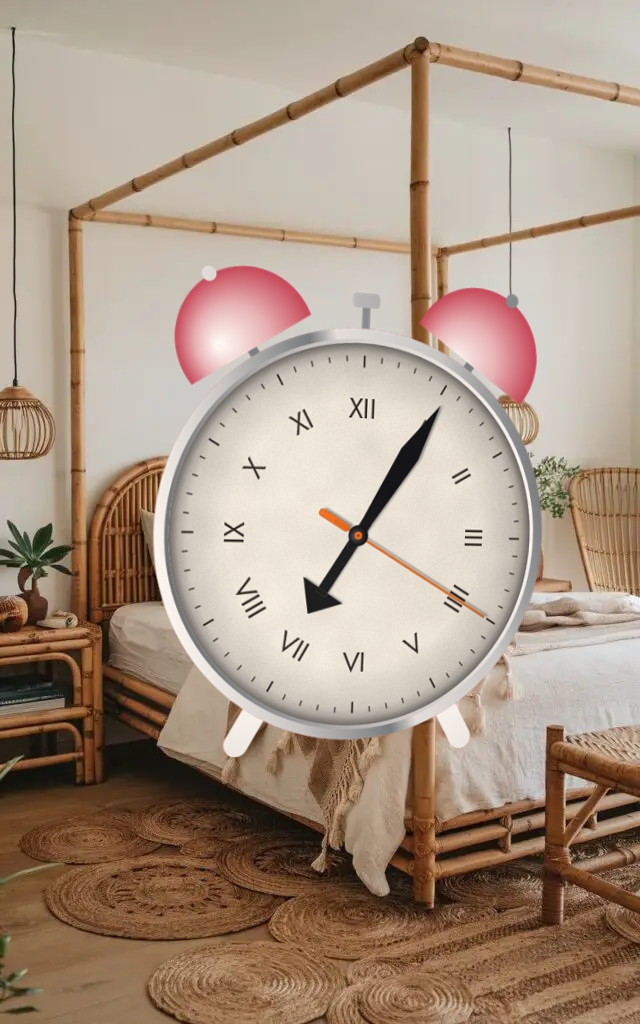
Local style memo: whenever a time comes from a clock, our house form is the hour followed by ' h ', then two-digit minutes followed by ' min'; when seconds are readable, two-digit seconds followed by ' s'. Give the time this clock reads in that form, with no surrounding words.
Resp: 7 h 05 min 20 s
